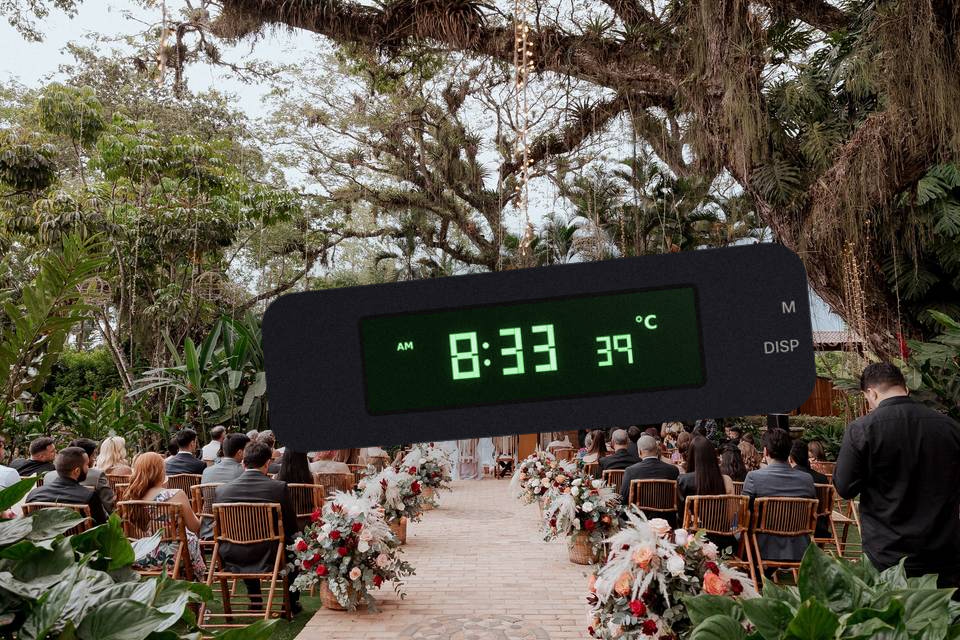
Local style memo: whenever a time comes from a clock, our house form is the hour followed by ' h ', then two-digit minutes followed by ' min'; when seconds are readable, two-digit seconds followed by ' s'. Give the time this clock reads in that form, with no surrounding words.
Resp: 8 h 33 min
